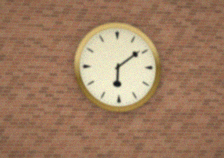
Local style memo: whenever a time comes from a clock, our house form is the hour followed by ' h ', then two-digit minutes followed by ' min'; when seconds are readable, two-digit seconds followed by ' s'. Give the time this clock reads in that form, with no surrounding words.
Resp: 6 h 09 min
